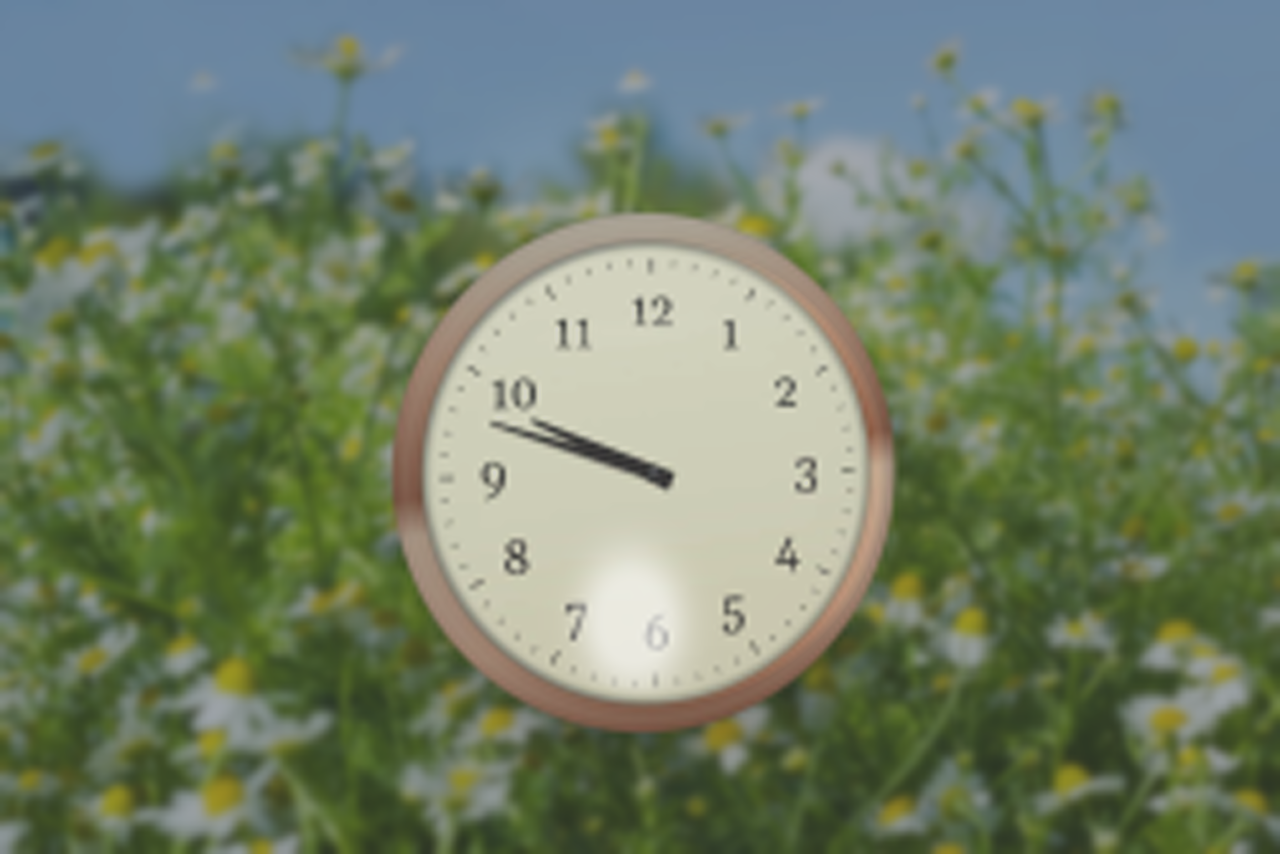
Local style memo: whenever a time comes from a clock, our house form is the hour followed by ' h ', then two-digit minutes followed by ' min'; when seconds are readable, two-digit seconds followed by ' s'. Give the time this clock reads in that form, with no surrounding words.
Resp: 9 h 48 min
